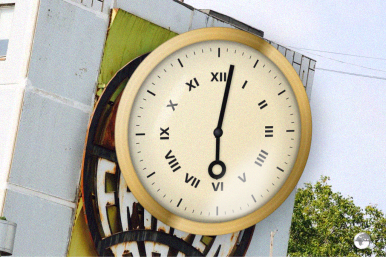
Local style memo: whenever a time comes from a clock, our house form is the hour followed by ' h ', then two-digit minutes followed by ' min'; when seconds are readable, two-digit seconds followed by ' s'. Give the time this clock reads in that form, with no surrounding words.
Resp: 6 h 02 min
